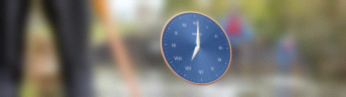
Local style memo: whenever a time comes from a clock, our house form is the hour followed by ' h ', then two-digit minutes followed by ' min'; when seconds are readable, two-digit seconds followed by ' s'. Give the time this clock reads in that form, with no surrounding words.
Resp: 7 h 01 min
